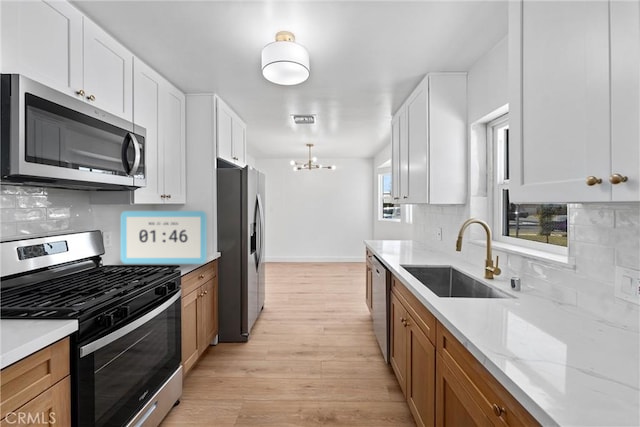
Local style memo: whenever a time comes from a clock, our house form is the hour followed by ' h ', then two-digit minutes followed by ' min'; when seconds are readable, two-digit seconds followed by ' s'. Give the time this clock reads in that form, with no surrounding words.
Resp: 1 h 46 min
